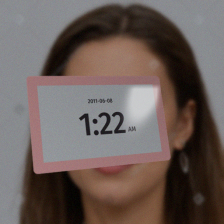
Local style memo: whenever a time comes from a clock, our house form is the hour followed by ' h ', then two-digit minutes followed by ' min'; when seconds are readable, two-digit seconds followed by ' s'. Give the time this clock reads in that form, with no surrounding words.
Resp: 1 h 22 min
